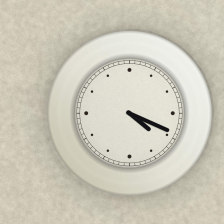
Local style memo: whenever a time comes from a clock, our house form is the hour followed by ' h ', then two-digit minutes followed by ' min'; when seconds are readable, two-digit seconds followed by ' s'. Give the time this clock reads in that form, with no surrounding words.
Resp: 4 h 19 min
